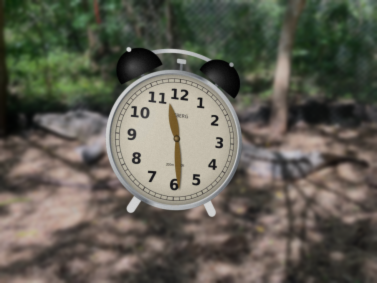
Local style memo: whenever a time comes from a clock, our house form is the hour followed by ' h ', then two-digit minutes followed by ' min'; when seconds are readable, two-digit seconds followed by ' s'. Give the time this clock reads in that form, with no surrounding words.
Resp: 11 h 29 min
